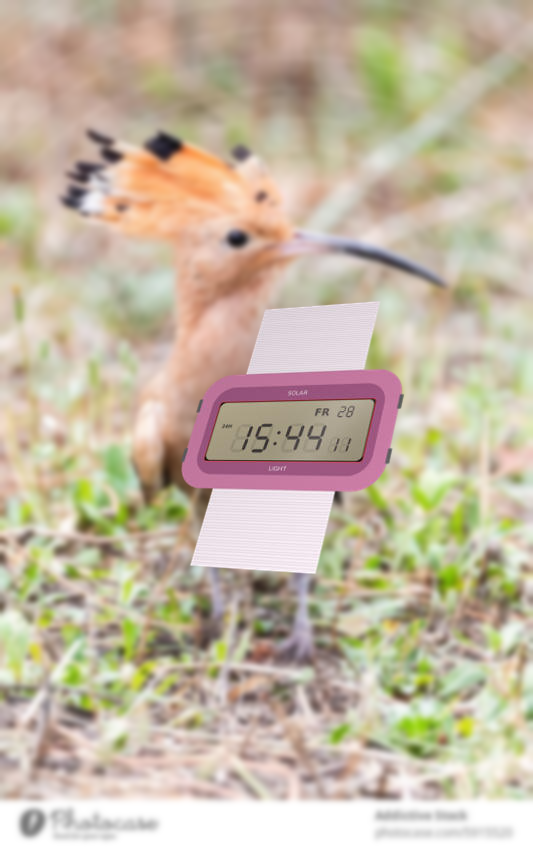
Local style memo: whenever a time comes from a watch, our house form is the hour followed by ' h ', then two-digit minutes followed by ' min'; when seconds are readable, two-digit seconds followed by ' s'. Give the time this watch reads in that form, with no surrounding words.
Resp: 15 h 44 min 11 s
